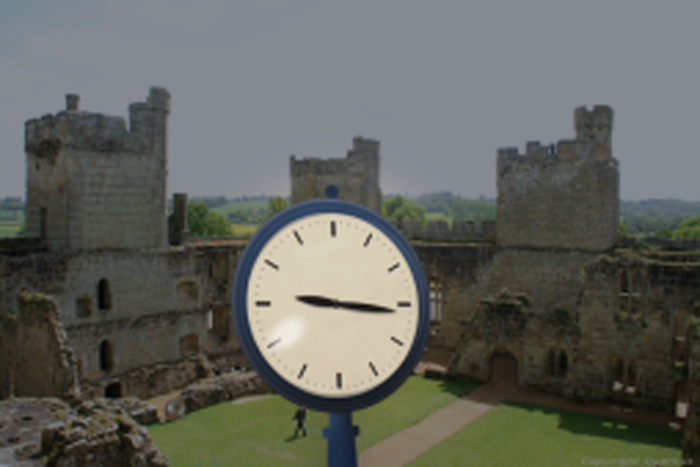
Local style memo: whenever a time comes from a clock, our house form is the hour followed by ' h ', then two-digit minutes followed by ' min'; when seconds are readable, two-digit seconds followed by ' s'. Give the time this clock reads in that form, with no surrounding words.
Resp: 9 h 16 min
